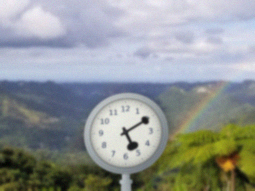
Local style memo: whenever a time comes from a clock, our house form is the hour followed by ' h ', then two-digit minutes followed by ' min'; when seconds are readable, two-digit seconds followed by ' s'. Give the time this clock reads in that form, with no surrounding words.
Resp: 5 h 10 min
